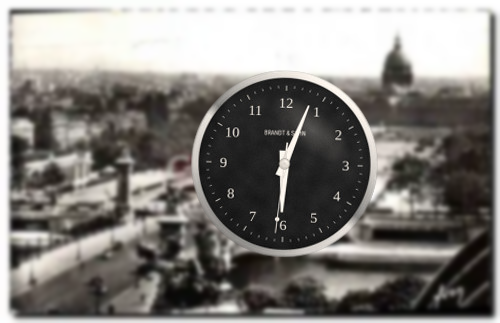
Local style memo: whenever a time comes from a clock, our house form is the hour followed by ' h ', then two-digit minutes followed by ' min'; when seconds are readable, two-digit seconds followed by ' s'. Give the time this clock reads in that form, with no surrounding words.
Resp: 6 h 03 min 31 s
